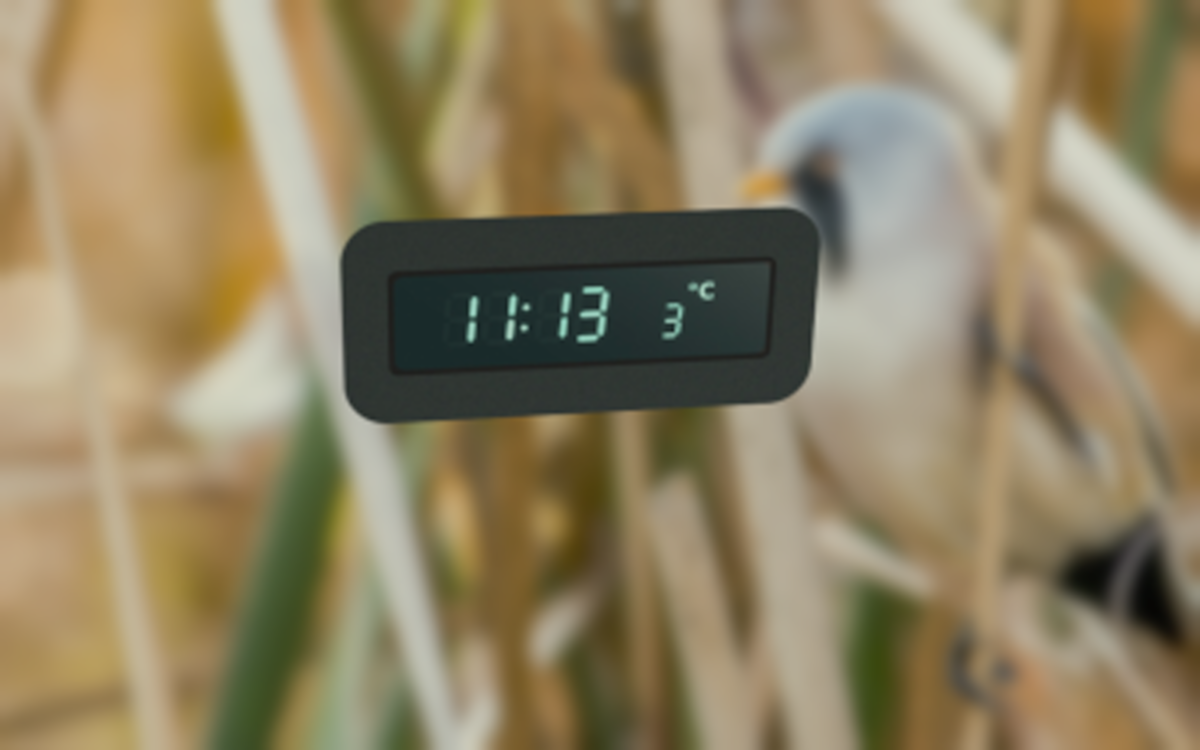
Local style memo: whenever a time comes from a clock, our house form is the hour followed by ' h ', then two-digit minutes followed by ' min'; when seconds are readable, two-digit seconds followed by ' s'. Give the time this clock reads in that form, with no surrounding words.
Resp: 11 h 13 min
